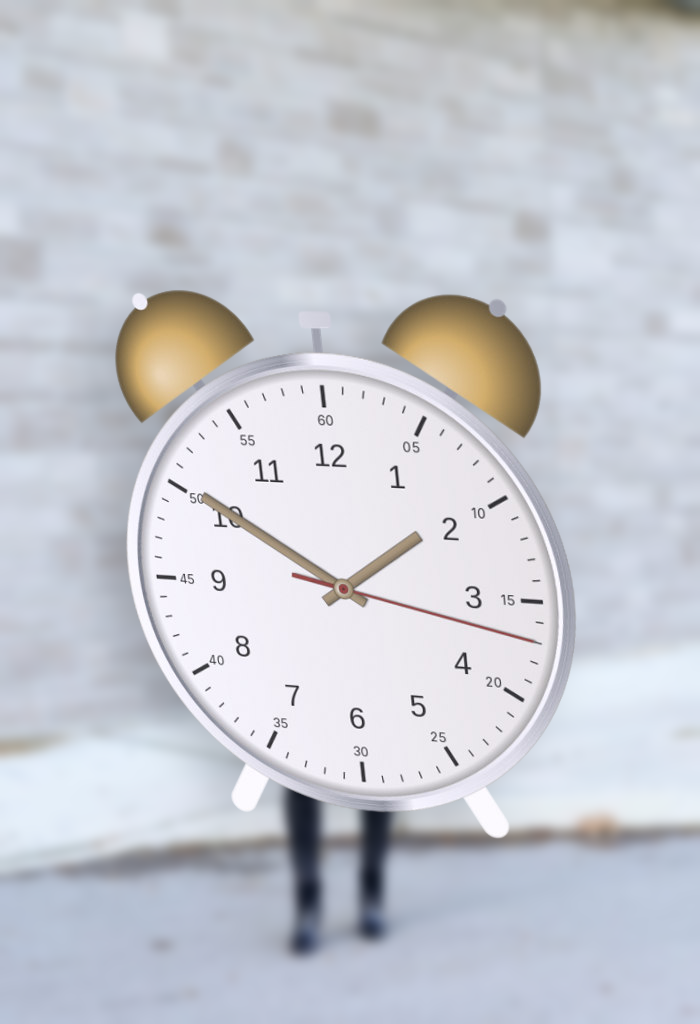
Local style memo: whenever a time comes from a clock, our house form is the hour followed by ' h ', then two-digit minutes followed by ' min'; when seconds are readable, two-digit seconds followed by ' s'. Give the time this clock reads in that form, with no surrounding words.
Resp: 1 h 50 min 17 s
